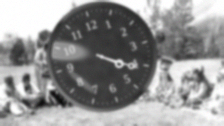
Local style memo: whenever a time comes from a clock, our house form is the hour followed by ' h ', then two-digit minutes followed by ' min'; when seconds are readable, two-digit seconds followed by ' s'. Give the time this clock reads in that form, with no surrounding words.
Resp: 4 h 21 min
